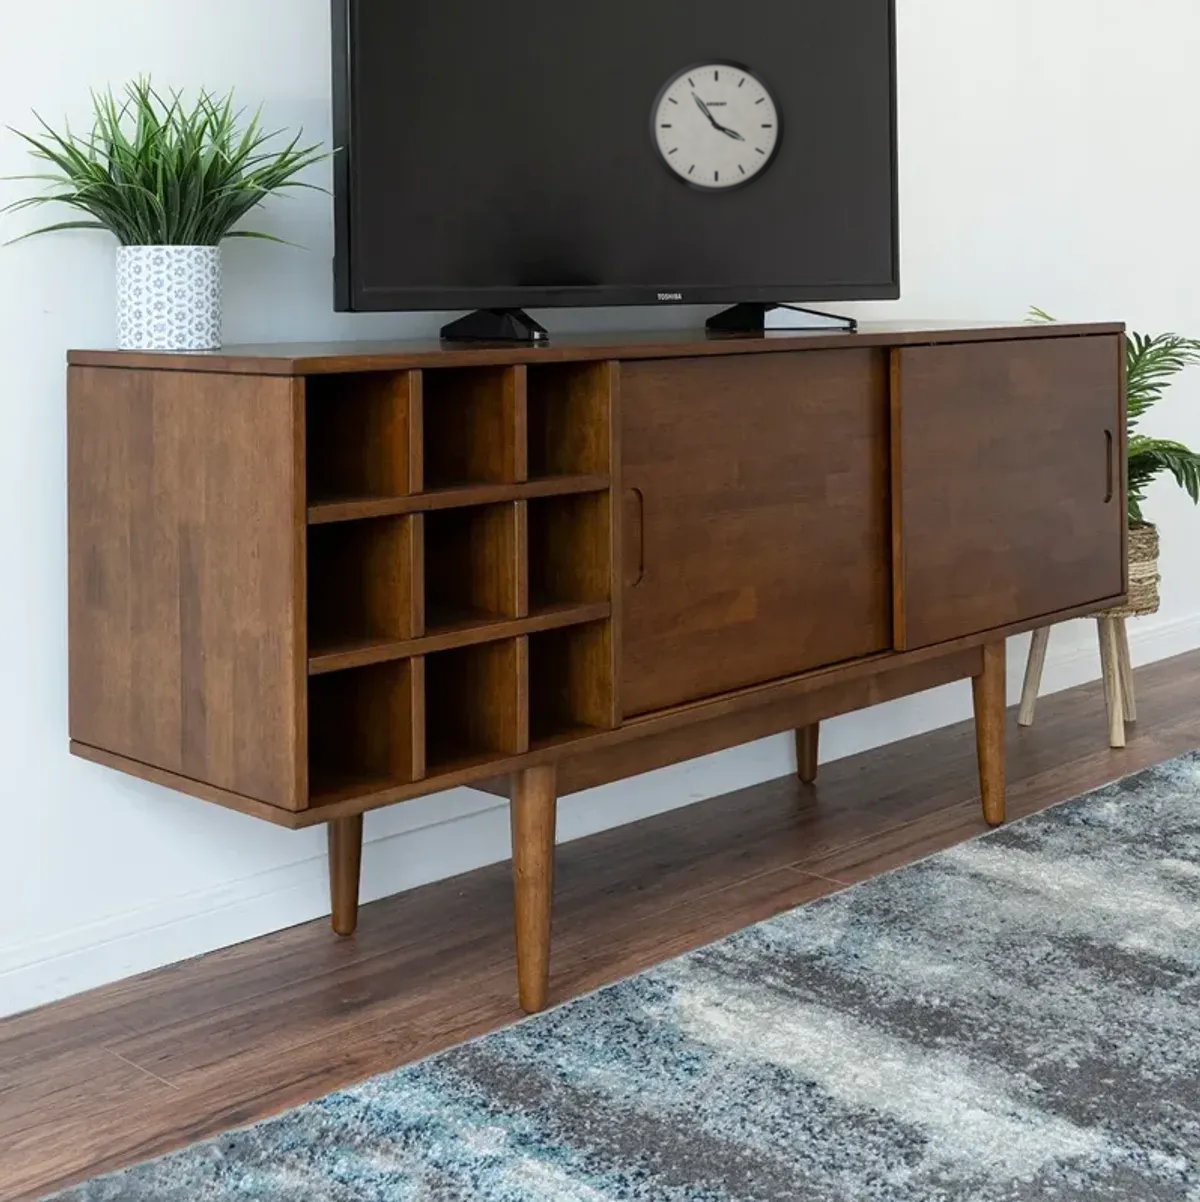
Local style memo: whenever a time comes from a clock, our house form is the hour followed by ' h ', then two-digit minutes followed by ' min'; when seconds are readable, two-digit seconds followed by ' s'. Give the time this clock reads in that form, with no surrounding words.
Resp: 3 h 54 min
